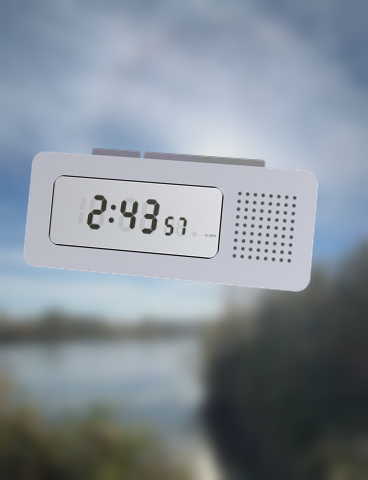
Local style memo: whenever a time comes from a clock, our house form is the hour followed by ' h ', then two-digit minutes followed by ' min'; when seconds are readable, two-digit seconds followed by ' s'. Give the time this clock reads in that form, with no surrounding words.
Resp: 2 h 43 min 57 s
